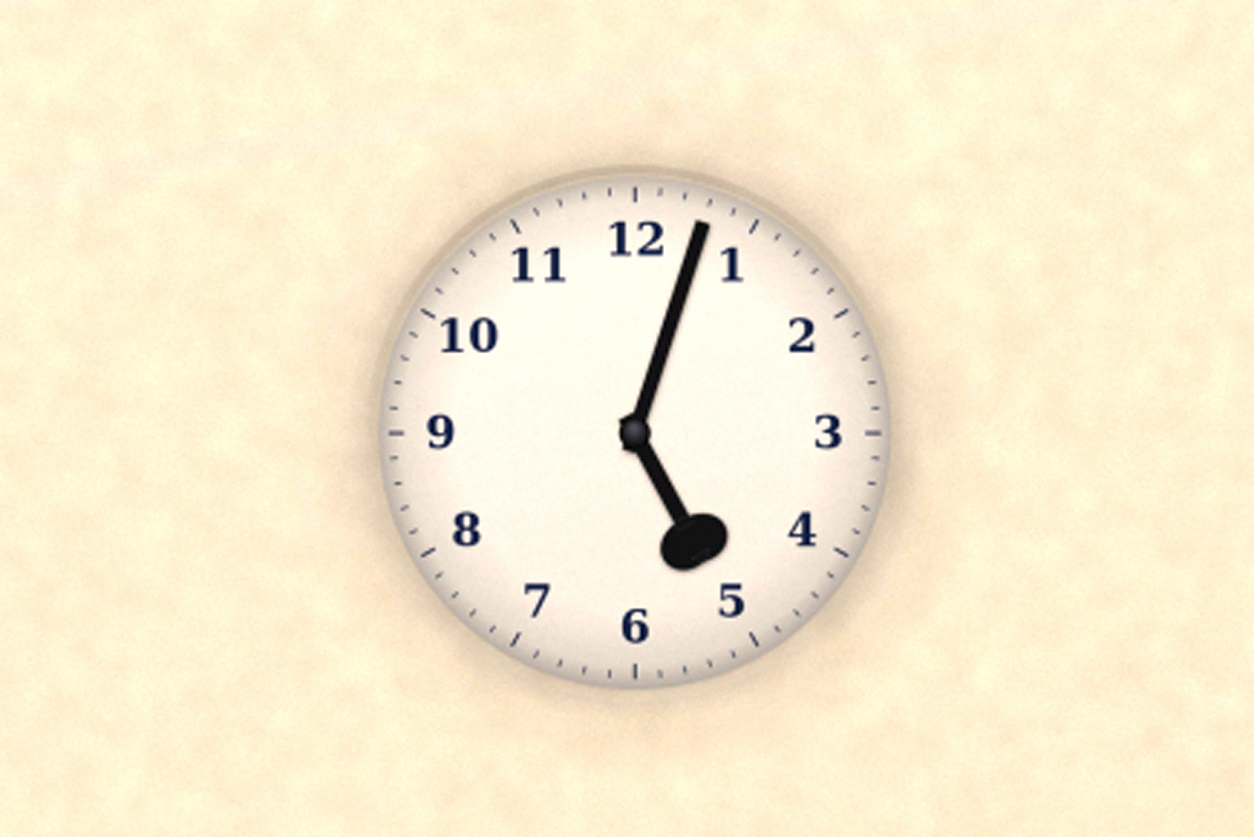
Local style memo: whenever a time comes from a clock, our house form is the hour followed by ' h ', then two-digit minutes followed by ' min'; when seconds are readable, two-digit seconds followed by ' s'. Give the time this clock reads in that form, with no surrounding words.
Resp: 5 h 03 min
